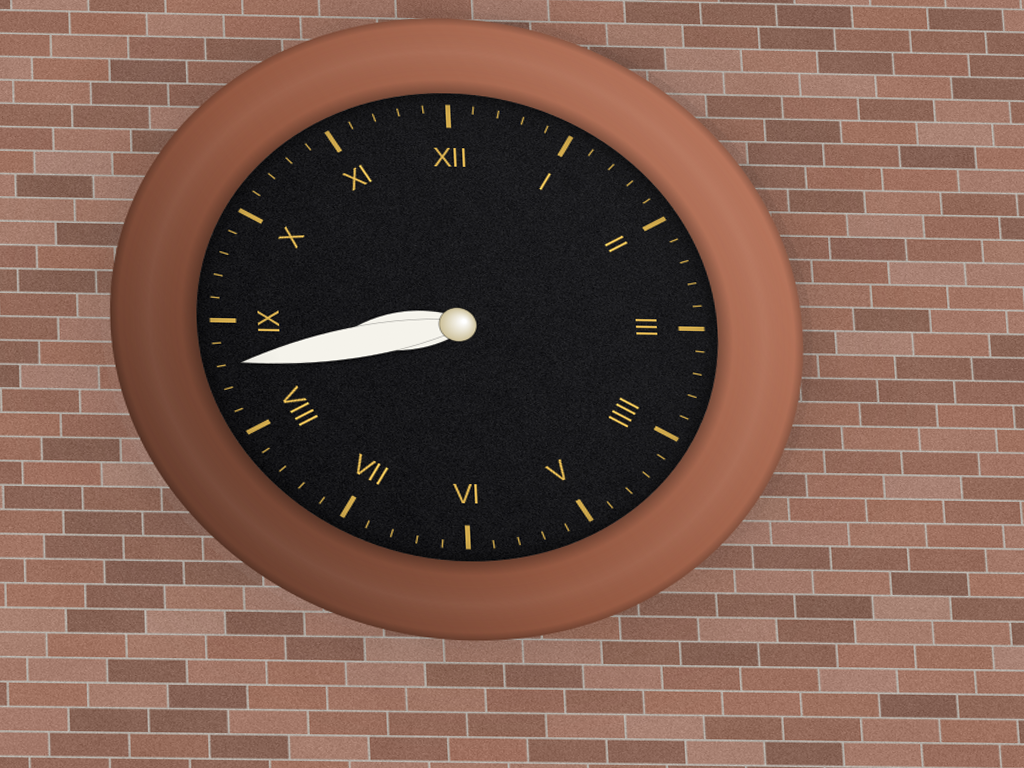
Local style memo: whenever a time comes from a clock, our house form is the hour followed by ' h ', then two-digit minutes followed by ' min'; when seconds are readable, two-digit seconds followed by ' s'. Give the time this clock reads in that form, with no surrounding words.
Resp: 8 h 43 min
